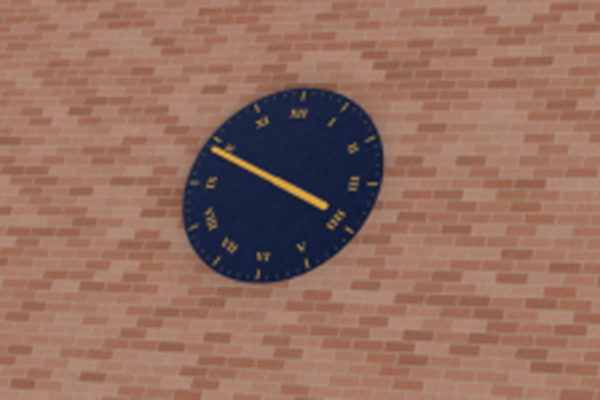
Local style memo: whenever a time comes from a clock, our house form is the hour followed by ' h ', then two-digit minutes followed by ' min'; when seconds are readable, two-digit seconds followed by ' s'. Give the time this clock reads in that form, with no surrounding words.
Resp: 3 h 49 min
